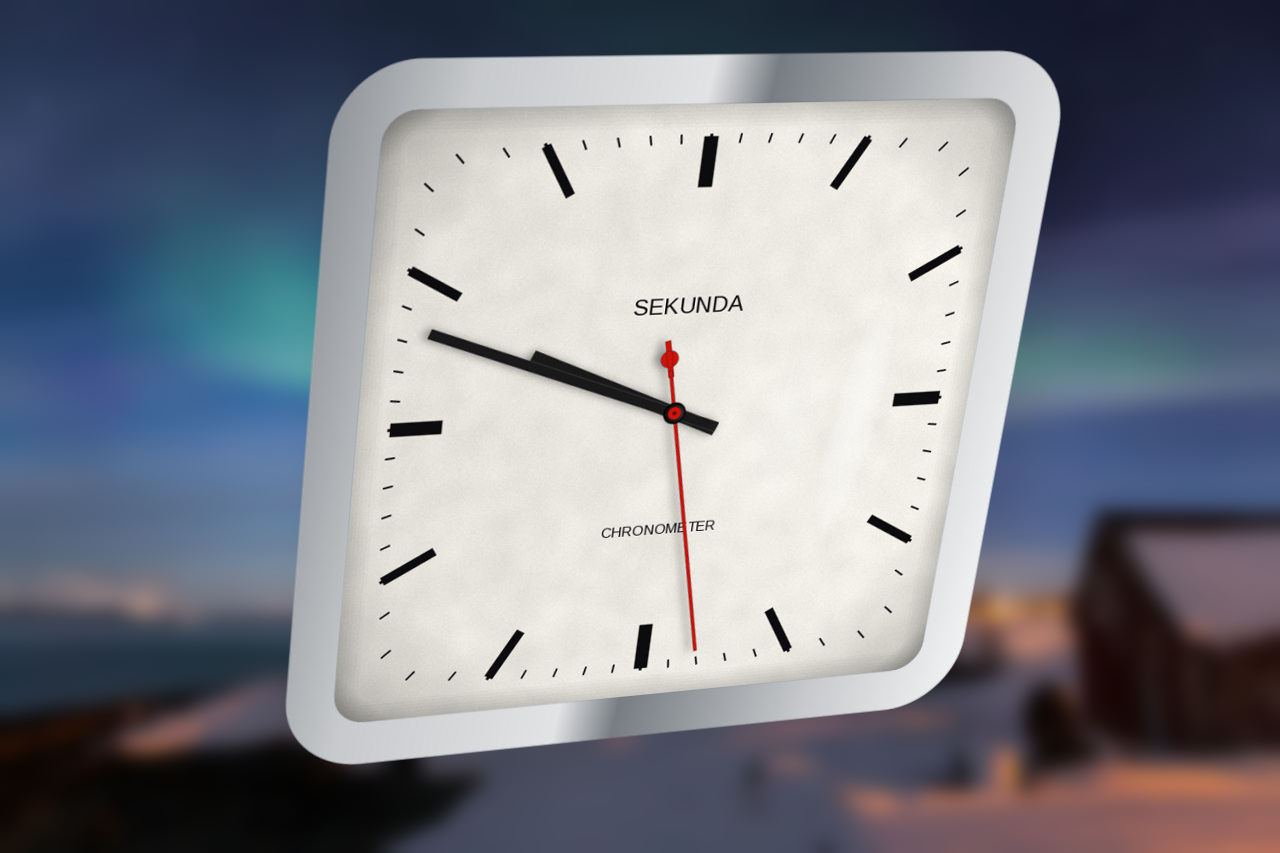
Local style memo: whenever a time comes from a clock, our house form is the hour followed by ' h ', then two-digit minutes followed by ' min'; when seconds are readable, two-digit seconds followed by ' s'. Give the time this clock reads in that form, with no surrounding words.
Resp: 9 h 48 min 28 s
